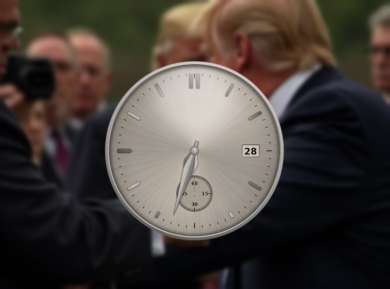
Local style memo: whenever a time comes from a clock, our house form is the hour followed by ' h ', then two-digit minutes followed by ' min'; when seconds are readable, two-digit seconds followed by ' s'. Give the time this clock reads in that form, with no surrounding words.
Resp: 6 h 33 min
